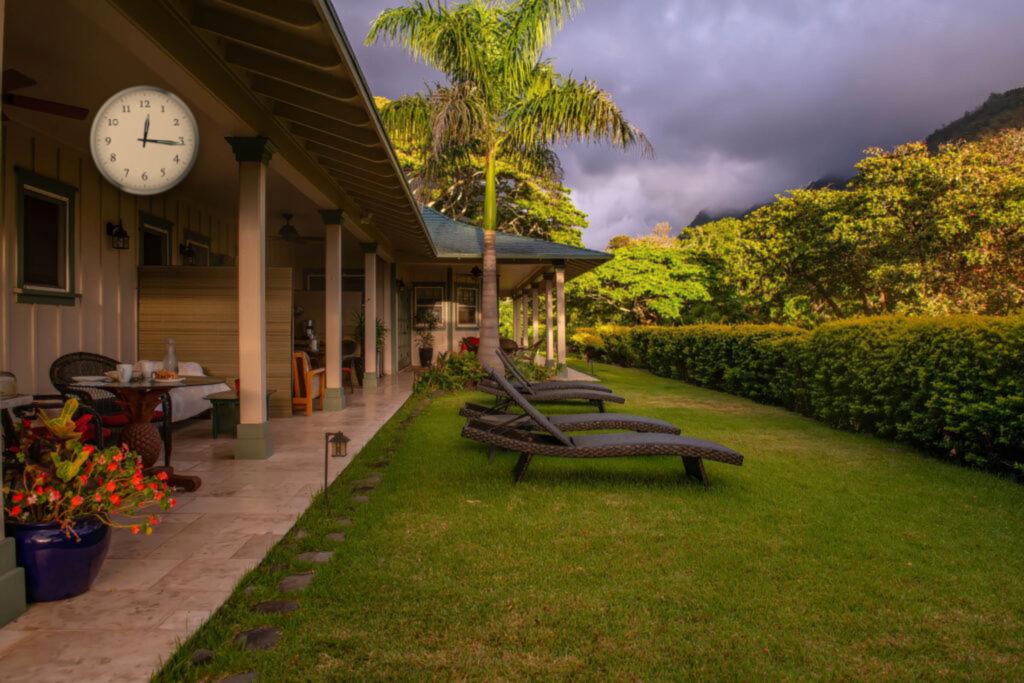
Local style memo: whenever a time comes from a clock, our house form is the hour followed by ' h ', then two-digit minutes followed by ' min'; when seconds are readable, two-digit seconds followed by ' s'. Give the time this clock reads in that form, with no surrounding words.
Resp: 12 h 16 min
